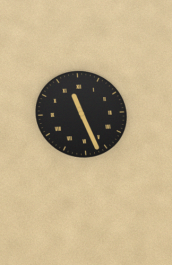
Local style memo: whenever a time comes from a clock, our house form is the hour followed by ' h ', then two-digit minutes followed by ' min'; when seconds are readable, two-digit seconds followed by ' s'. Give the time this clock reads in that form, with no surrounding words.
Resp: 11 h 27 min
